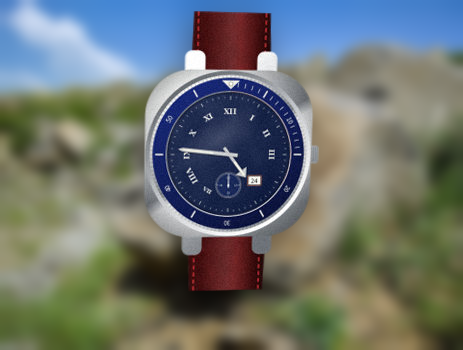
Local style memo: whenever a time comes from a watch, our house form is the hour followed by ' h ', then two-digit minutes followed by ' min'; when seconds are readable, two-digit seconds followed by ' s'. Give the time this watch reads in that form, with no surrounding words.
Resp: 4 h 46 min
